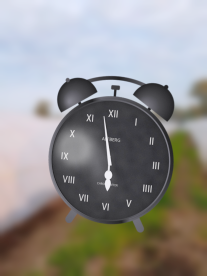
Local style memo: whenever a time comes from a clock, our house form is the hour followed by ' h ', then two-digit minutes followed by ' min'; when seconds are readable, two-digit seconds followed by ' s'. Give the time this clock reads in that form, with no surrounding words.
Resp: 5 h 58 min
